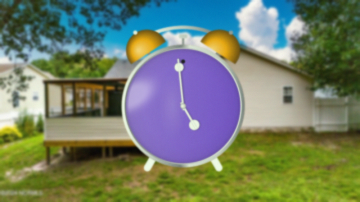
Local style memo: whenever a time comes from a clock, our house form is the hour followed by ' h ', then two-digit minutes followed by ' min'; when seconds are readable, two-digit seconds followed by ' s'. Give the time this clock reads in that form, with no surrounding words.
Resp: 4 h 59 min
